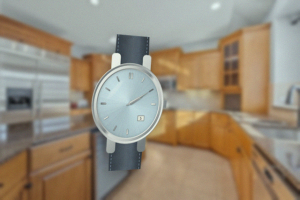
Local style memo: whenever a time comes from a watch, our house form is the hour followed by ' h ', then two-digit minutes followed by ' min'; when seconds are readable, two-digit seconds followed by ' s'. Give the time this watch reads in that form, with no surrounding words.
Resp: 2 h 10 min
